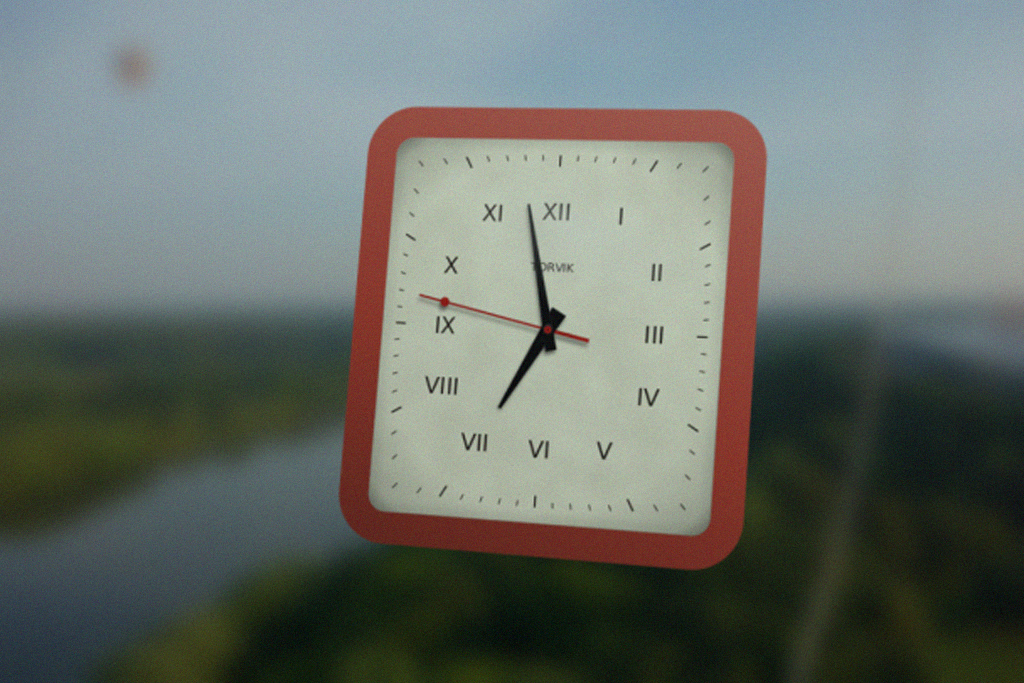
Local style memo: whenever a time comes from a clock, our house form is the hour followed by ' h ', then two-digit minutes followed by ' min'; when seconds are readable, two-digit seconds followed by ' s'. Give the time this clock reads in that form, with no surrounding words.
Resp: 6 h 57 min 47 s
